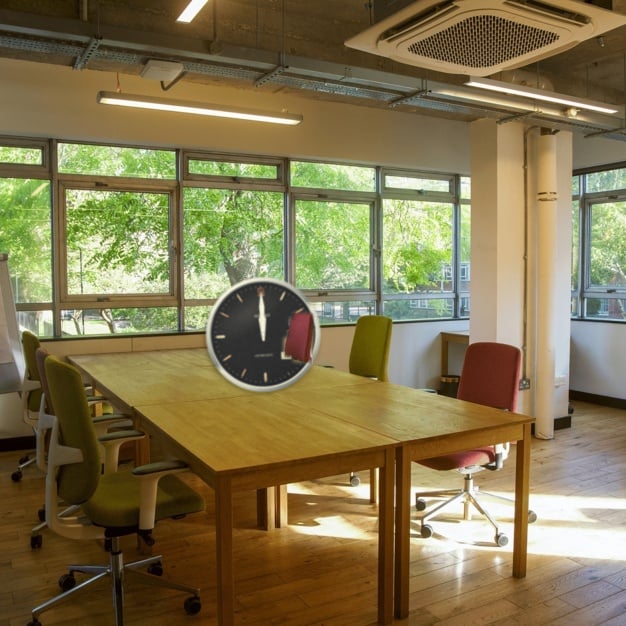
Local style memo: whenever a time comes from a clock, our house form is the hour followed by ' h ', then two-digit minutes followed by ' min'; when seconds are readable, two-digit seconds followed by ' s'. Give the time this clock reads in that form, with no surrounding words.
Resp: 12 h 00 min
